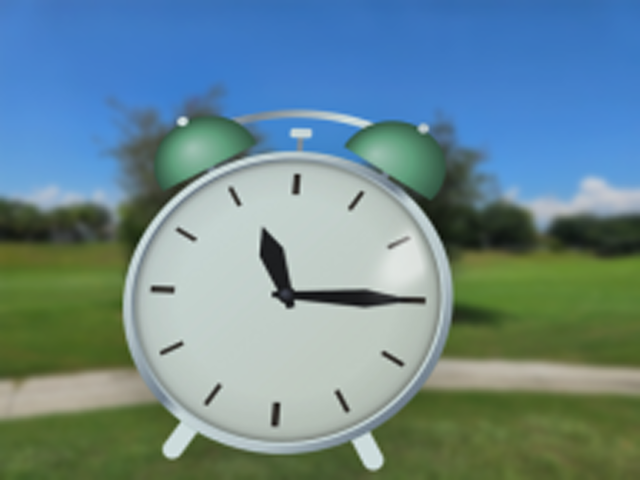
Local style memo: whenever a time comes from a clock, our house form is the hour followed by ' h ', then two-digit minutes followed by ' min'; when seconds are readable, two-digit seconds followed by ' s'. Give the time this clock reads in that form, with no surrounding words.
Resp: 11 h 15 min
